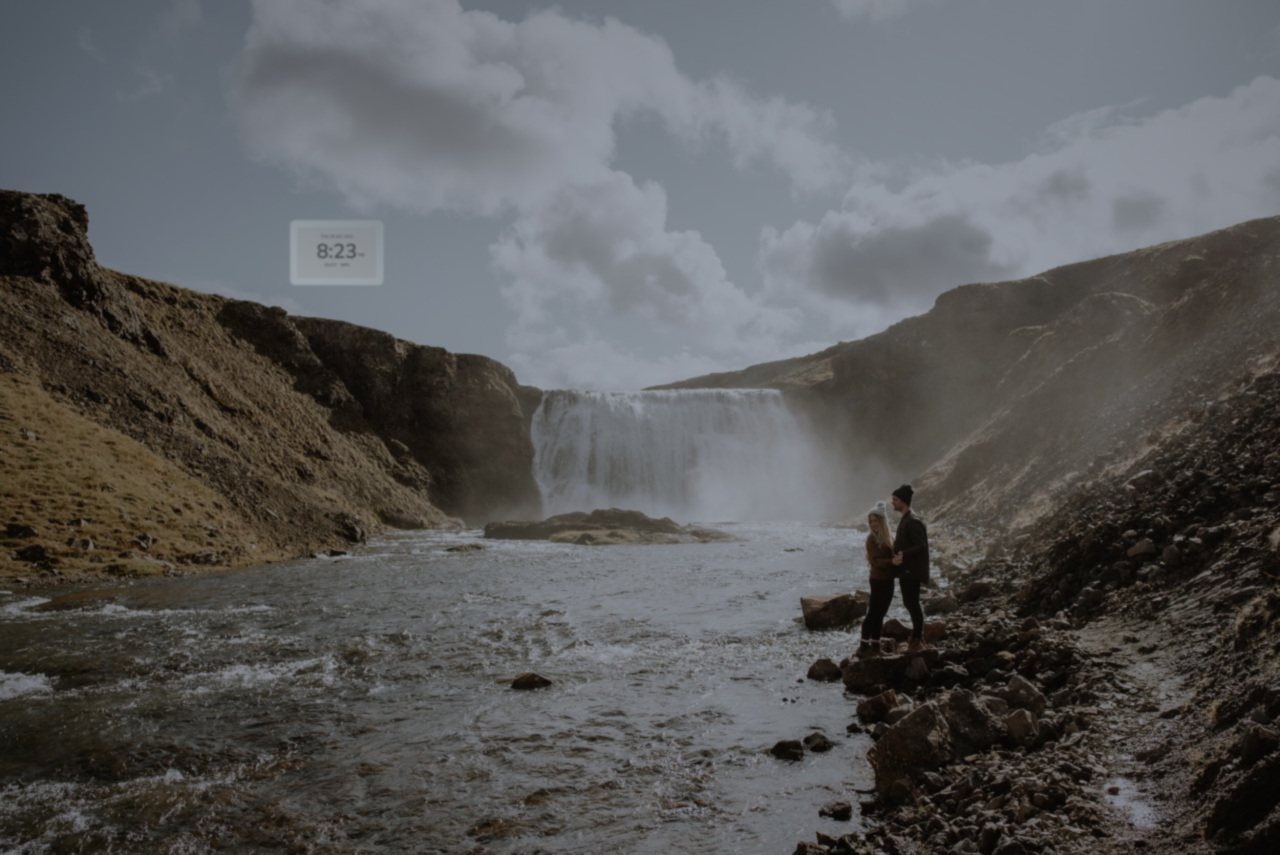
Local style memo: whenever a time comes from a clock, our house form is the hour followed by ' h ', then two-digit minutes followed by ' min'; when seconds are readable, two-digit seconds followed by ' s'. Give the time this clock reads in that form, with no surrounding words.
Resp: 8 h 23 min
